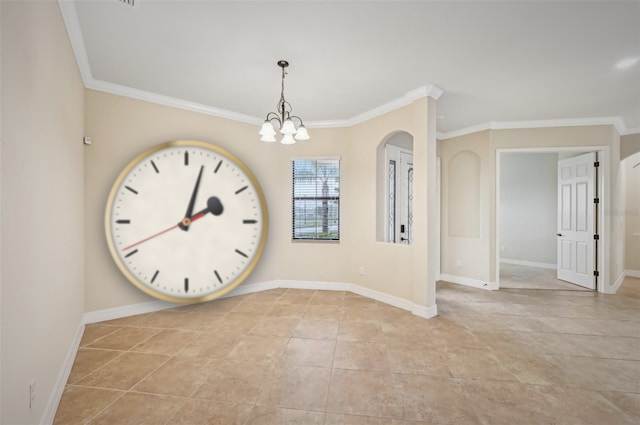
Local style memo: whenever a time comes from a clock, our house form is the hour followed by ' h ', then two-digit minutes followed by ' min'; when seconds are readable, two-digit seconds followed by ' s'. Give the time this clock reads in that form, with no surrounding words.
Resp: 2 h 02 min 41 s
